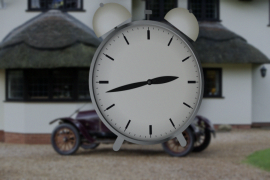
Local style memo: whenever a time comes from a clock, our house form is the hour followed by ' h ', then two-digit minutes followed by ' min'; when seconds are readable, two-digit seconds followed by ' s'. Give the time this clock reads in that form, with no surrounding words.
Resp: 2 h 43 min
